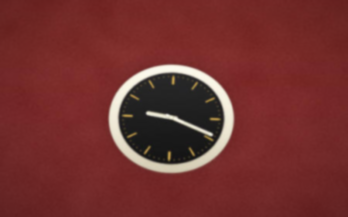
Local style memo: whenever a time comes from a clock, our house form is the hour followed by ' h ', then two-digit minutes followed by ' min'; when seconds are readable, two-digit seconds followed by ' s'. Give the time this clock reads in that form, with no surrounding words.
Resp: 9 h 19 min
